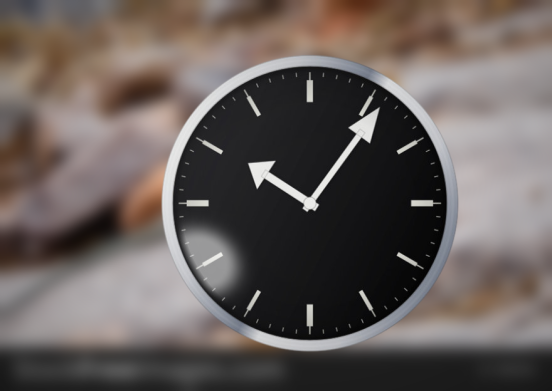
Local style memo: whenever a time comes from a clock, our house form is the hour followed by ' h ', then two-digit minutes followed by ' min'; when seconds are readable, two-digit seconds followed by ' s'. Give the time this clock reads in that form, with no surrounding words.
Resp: 10 h 06 min
